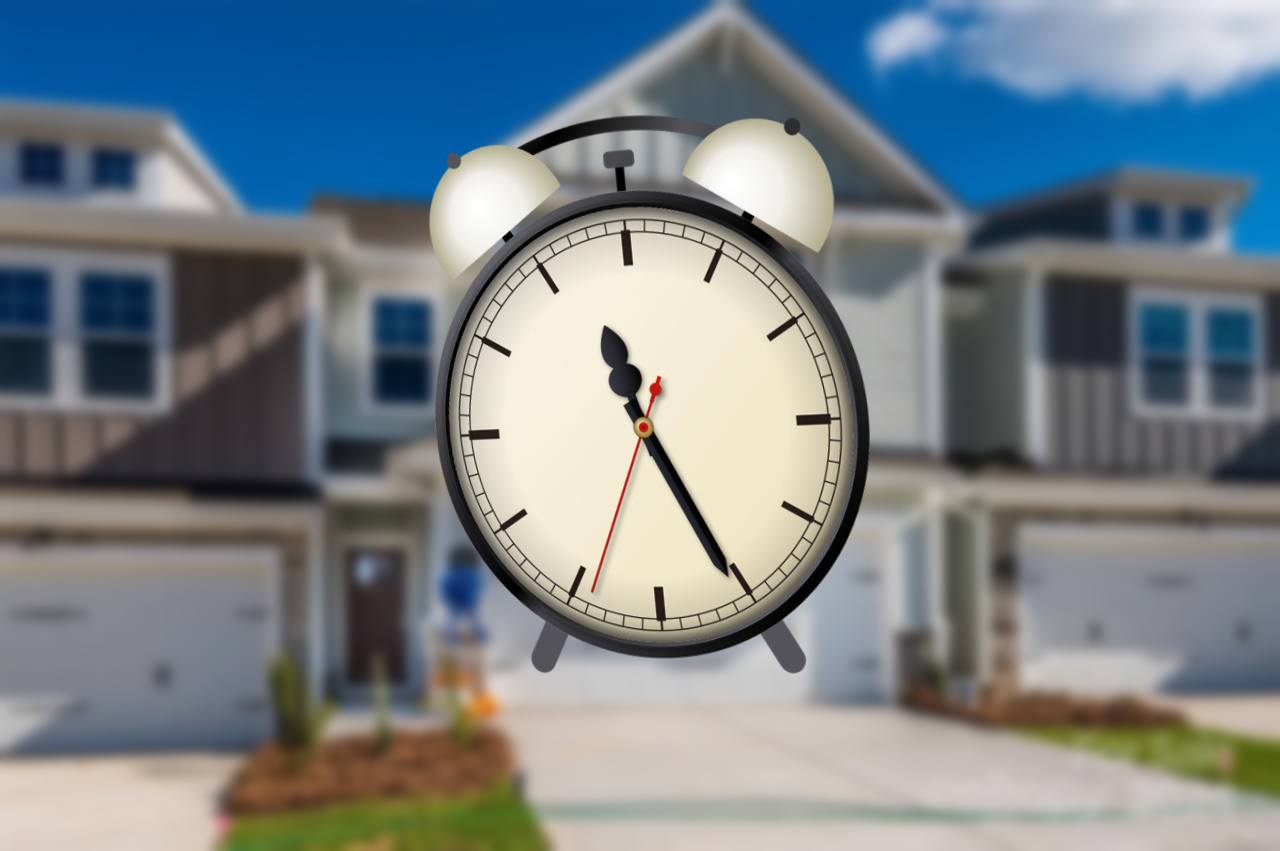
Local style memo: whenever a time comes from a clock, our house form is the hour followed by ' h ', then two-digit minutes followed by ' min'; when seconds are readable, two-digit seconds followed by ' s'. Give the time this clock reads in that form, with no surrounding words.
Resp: 11 h 25 min 34 s
